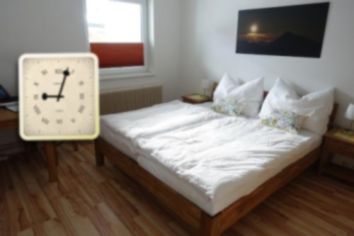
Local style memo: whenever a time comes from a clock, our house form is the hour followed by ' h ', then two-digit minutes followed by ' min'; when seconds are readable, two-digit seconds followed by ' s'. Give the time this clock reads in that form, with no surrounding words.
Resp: 9 h 03 min
